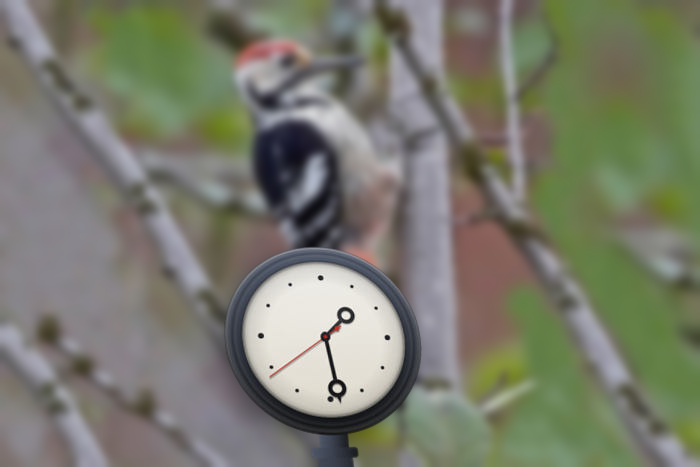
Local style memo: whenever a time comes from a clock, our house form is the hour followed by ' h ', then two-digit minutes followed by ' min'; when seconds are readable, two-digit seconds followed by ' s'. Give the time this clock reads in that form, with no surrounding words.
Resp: 1 h 28 min 39 s
